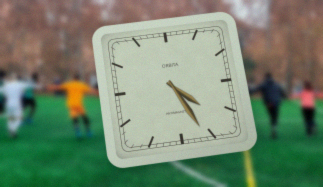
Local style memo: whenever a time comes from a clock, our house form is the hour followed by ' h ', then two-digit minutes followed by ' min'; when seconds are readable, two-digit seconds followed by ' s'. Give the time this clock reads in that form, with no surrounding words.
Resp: 4 h 26 min
